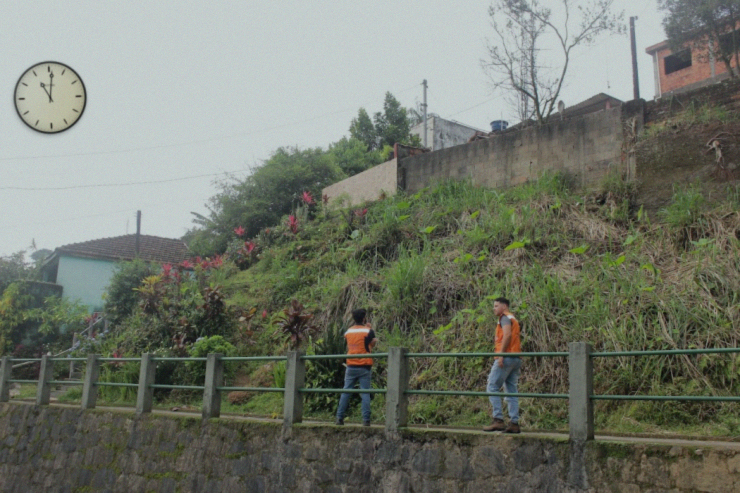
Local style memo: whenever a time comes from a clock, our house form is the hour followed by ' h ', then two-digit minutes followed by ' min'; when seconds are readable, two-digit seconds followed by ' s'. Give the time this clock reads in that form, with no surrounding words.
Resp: 11 h 01 min
